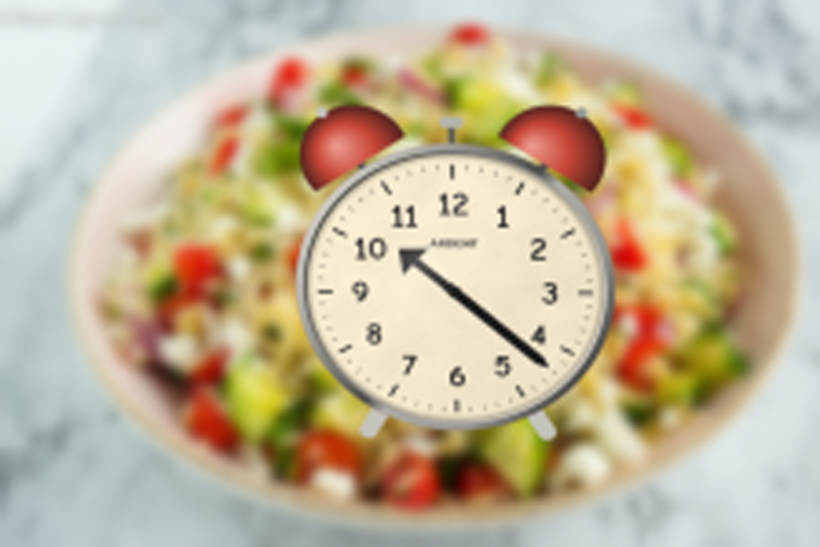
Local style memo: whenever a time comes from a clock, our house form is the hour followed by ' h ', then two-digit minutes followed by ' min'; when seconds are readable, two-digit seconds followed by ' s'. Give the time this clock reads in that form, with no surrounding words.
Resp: 10 h 22 min
